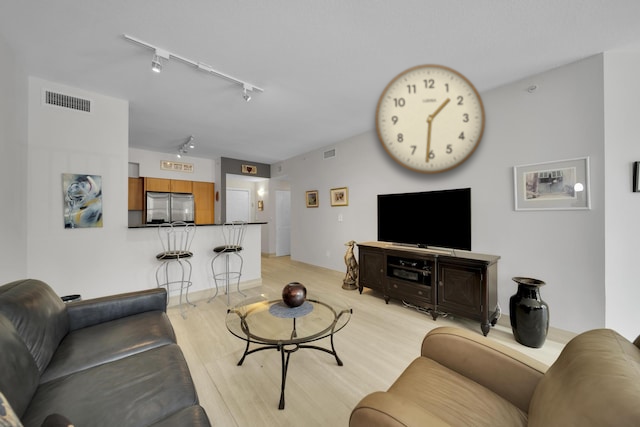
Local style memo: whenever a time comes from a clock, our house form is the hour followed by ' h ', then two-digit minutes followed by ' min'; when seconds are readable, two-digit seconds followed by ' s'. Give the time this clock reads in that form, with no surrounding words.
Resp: 1 h 31 min
